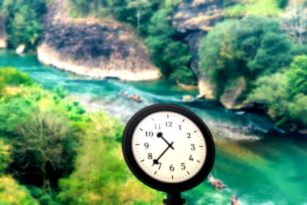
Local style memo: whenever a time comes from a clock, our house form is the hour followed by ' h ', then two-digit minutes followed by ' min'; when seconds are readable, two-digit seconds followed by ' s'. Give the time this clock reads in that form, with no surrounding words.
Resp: 10 h 37 min
